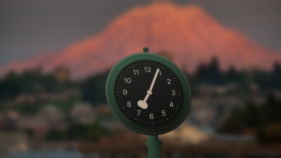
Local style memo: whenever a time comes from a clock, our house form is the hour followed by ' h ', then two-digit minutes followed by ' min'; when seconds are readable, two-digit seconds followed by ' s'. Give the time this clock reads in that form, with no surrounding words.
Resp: 7 h 04 min
